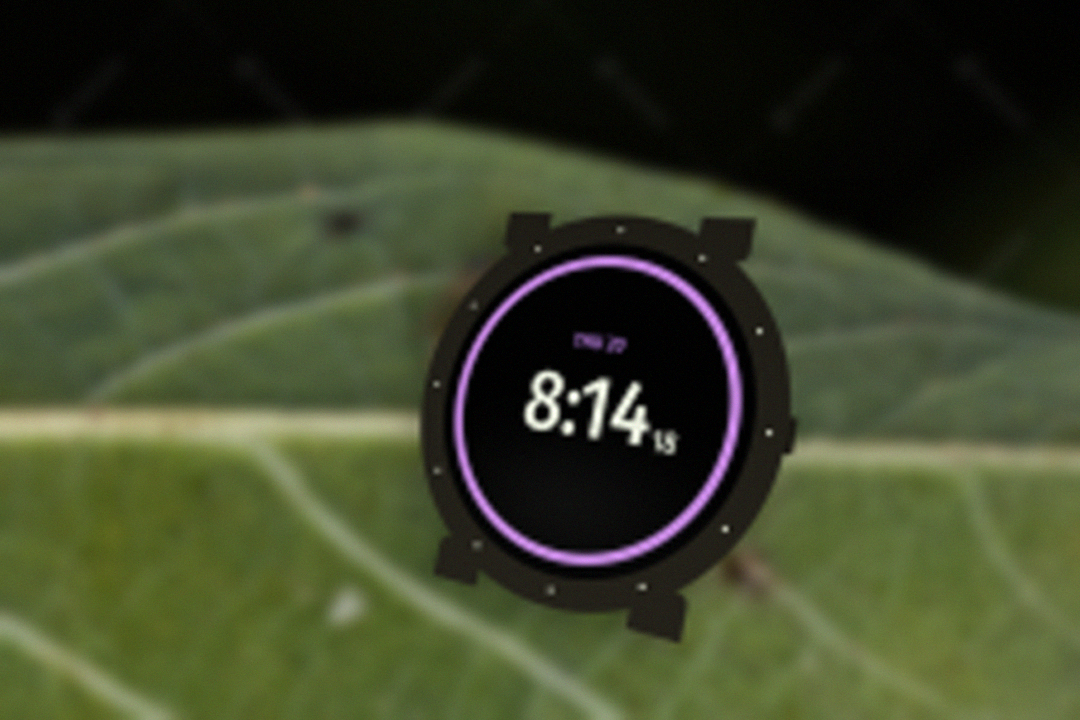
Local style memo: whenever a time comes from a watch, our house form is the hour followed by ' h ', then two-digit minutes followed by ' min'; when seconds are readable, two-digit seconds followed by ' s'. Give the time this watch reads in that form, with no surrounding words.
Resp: 8 h 14 min
